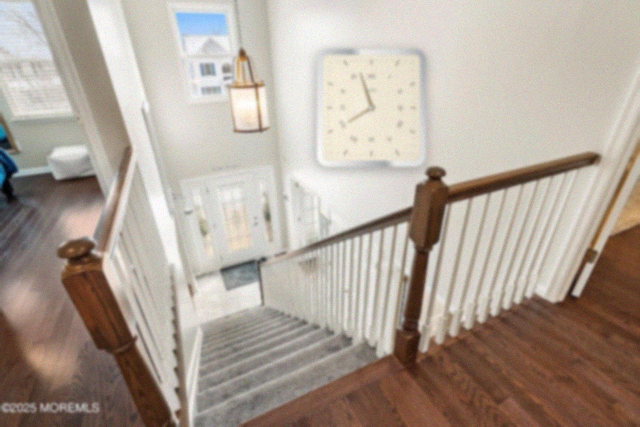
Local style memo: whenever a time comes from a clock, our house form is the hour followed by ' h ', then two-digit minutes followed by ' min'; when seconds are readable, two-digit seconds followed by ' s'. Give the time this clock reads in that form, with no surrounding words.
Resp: 7 h 57 min
